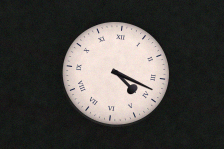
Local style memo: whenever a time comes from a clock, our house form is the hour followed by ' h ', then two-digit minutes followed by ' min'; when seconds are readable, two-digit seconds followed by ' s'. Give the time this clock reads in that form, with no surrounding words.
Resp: 4 h 18 min
